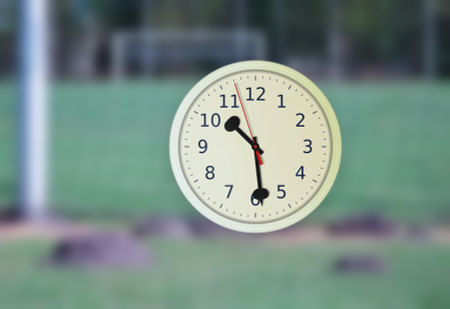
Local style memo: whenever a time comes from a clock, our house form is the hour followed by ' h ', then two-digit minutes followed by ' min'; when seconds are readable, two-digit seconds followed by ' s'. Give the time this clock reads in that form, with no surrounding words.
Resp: 10 h 28 min 57 s
